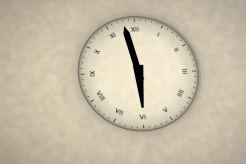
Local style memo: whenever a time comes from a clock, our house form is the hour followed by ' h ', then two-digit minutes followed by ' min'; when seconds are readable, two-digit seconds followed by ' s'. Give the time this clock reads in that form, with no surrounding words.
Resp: 5 h 58 min
